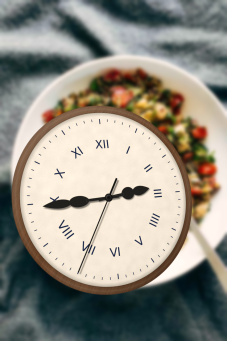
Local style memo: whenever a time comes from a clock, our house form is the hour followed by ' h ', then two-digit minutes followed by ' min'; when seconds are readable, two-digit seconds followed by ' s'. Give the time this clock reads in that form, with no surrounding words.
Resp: 2 h 44 min 35 s
